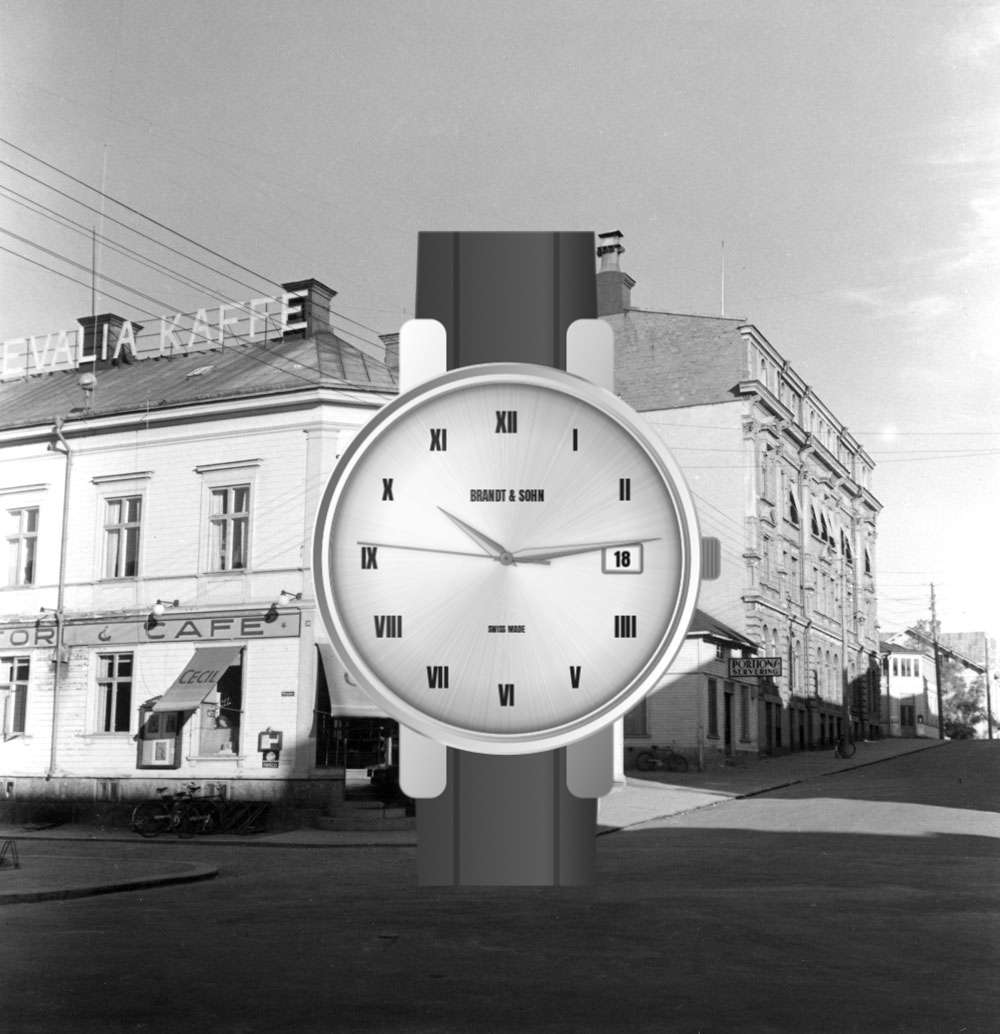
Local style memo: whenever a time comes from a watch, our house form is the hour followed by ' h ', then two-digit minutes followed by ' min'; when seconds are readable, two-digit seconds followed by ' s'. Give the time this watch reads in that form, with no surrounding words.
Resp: 10 h 13 min 46 s
